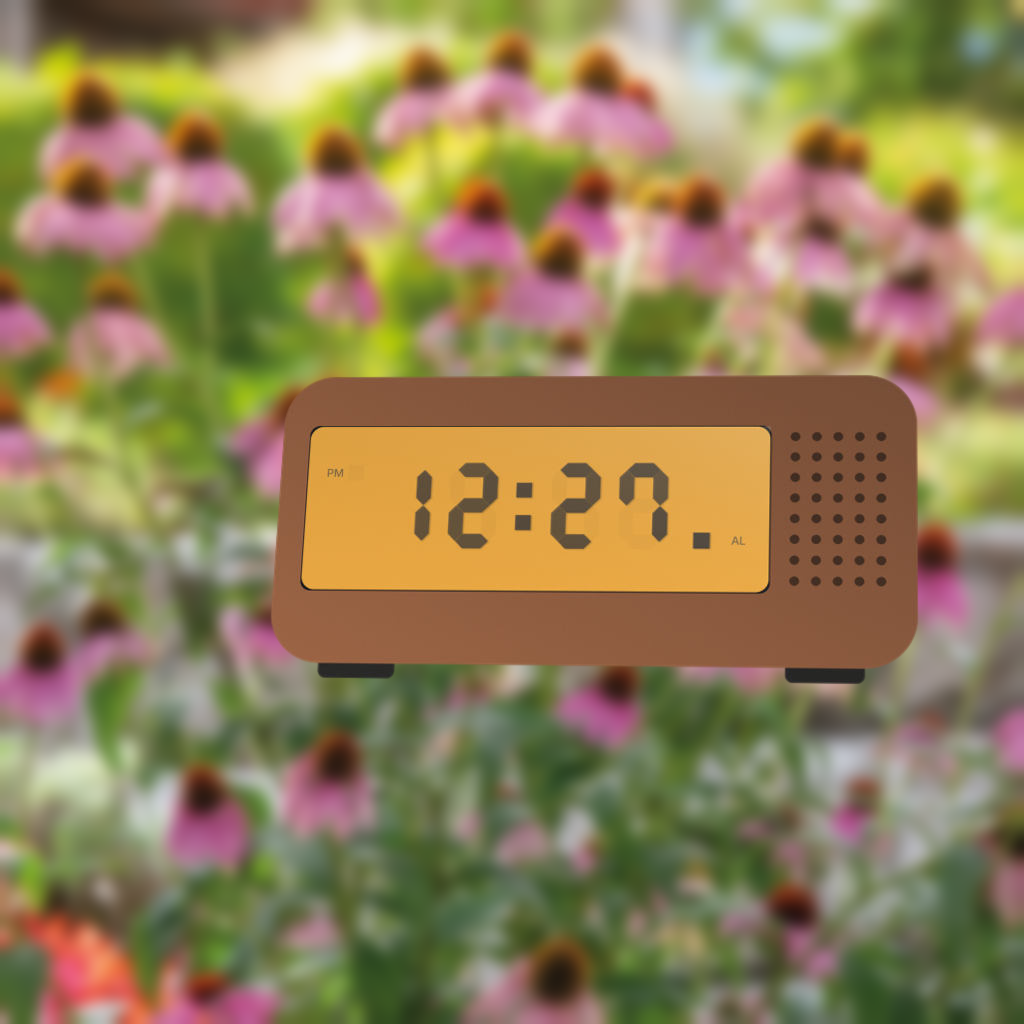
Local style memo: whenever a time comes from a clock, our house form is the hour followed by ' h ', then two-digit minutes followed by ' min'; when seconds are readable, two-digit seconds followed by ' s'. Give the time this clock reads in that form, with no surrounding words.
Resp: 12 h 27 min
